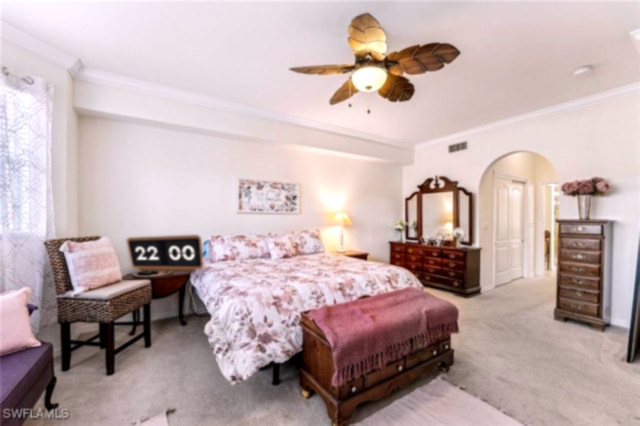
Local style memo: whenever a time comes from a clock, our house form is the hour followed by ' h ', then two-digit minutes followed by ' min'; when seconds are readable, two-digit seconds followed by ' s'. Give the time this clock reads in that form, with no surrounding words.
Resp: 22 h 00 min
